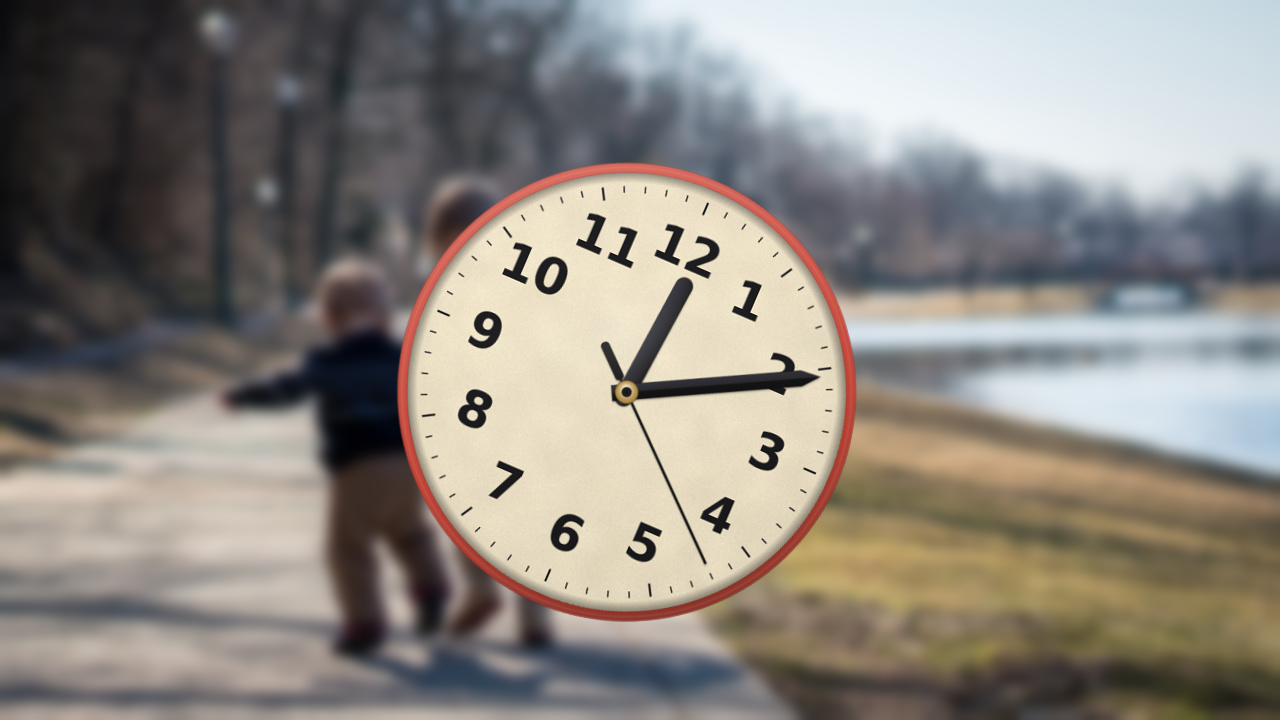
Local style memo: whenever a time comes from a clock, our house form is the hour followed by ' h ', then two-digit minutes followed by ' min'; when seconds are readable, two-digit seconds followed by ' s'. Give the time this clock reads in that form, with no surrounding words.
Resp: 12 h 10 min 22 s
